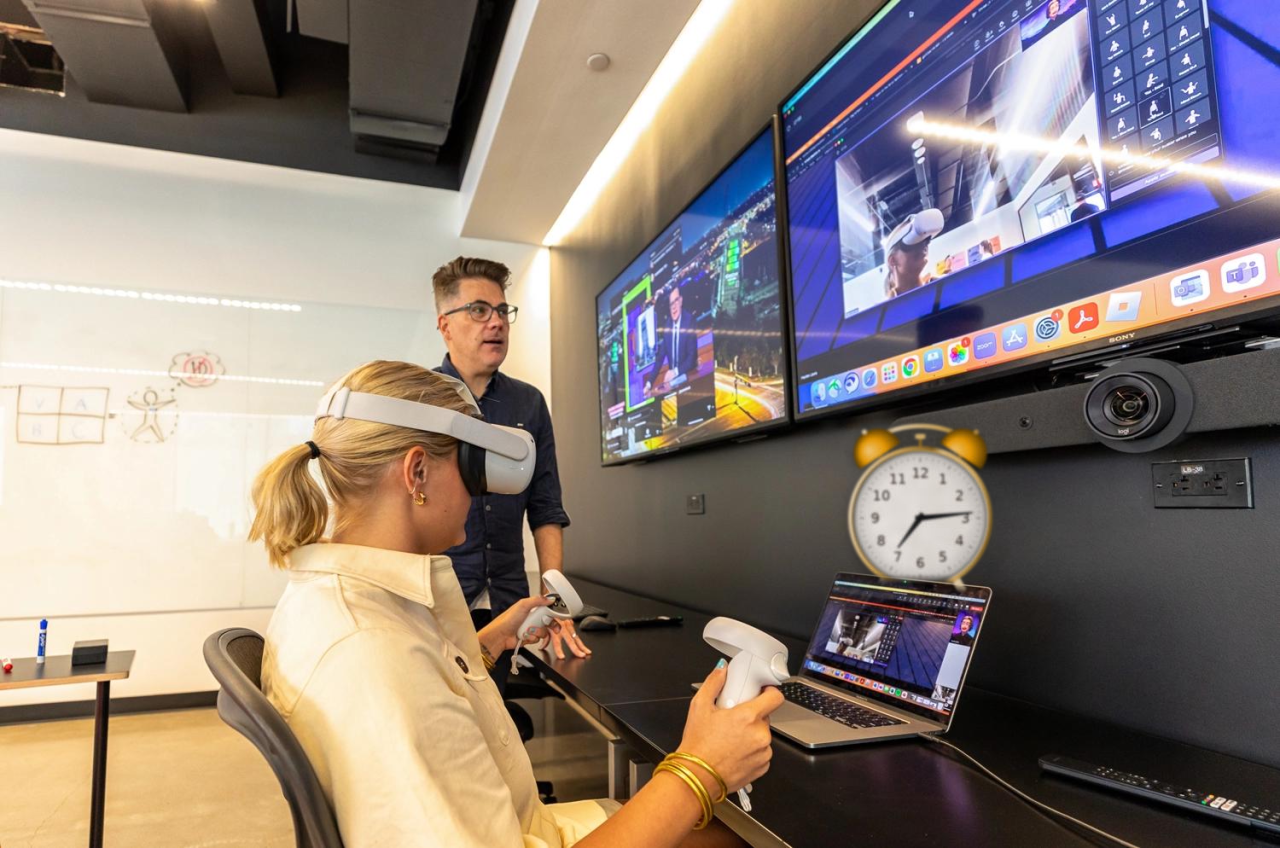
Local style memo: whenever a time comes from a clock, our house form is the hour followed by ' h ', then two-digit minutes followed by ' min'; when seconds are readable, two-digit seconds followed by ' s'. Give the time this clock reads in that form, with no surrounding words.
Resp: 7 h 14 min
